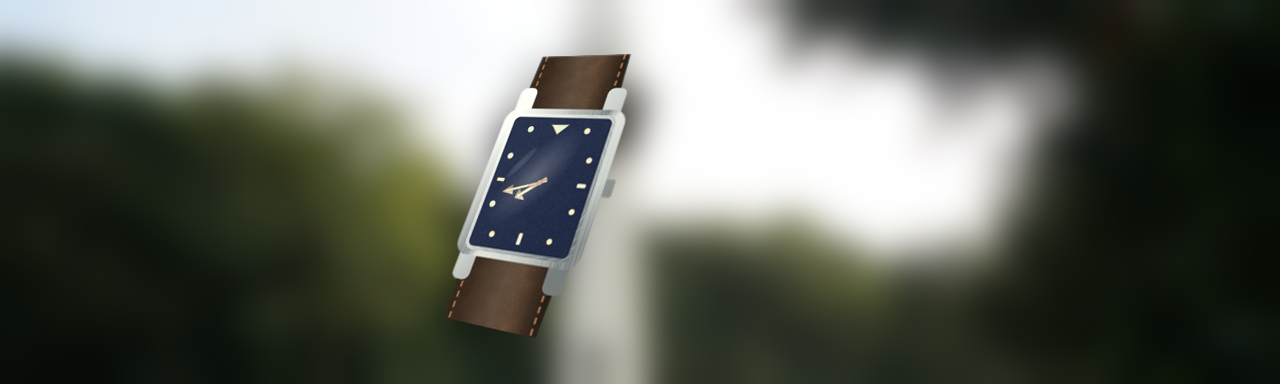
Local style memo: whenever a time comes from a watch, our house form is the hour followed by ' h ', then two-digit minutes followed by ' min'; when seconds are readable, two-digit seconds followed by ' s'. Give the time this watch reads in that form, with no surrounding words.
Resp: 7 h 42 min
